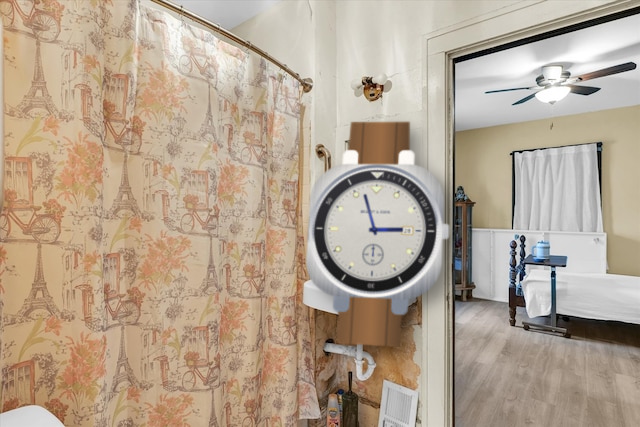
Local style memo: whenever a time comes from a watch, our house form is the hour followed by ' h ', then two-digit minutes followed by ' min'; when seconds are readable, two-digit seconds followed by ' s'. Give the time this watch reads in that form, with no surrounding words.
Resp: 2 h 57 min
